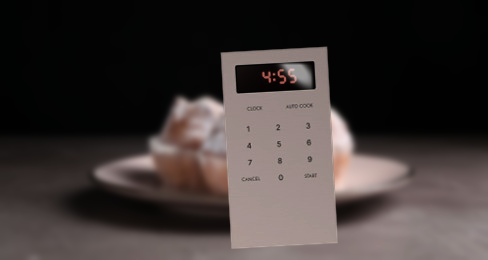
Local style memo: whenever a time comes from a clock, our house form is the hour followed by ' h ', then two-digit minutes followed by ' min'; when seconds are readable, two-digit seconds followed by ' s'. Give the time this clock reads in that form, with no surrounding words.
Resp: 4 h 55 min
